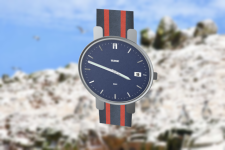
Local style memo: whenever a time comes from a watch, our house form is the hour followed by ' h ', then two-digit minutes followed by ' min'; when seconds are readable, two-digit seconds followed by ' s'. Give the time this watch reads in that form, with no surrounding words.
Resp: 3 h 48 min
